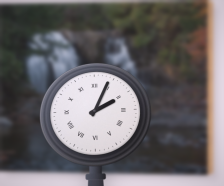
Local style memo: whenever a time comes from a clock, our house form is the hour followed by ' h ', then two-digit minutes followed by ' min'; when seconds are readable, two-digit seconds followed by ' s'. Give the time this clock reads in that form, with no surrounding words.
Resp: 2 h 04 min
